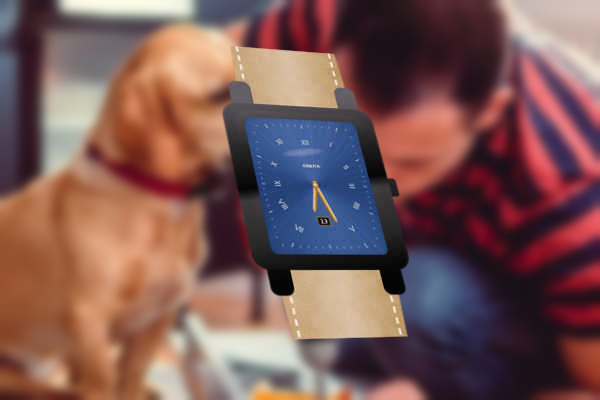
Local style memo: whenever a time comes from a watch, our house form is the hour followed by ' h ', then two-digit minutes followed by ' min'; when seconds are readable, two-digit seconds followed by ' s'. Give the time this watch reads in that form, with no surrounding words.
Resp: 6 h 27 min
